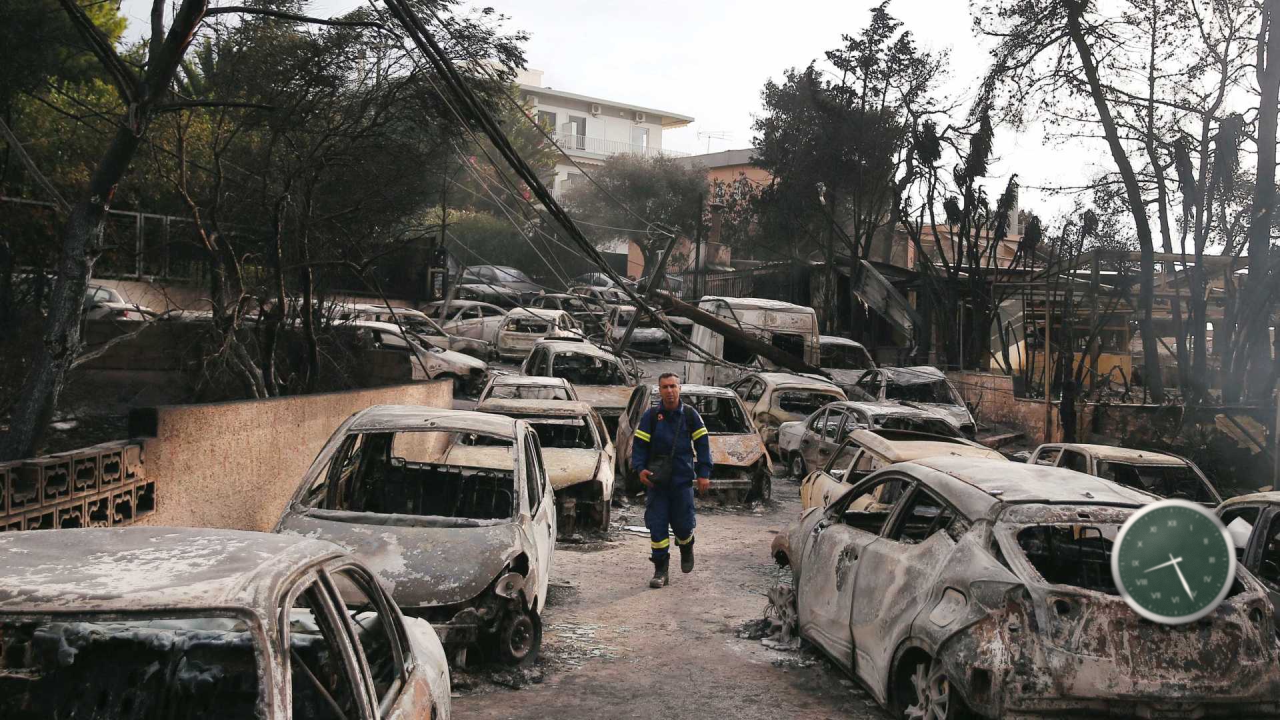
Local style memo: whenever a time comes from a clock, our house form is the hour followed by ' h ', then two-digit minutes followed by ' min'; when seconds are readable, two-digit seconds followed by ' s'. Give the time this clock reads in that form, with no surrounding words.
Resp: 8 h 26 min
